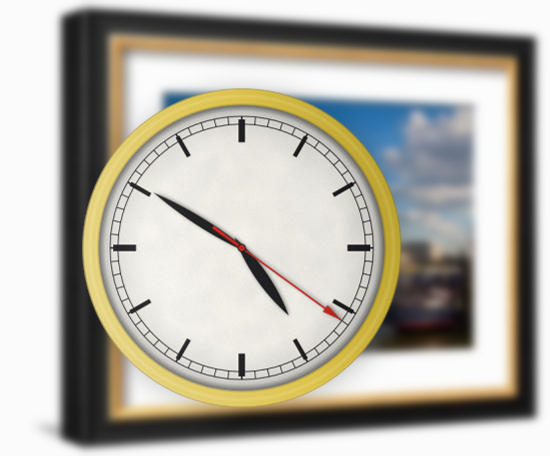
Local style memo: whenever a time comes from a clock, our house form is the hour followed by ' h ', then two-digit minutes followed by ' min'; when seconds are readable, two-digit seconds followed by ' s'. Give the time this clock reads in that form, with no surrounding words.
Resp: 4 h 50 min 21 s
